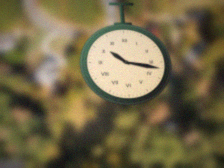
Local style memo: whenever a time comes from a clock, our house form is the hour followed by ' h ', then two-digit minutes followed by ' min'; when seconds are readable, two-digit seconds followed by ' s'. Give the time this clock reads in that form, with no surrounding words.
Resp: 10 h 17 min
